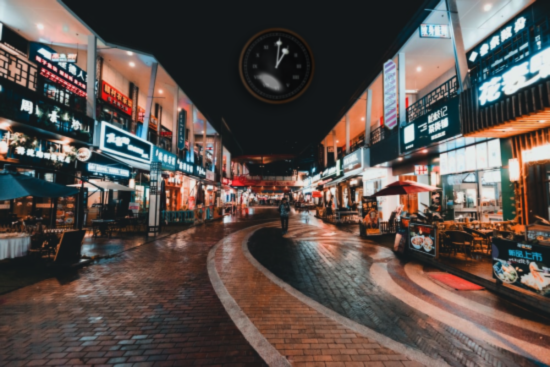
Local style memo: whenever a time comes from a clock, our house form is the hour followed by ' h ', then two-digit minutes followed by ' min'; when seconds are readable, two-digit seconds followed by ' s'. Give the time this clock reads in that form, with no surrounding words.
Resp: 1 h 01 min
